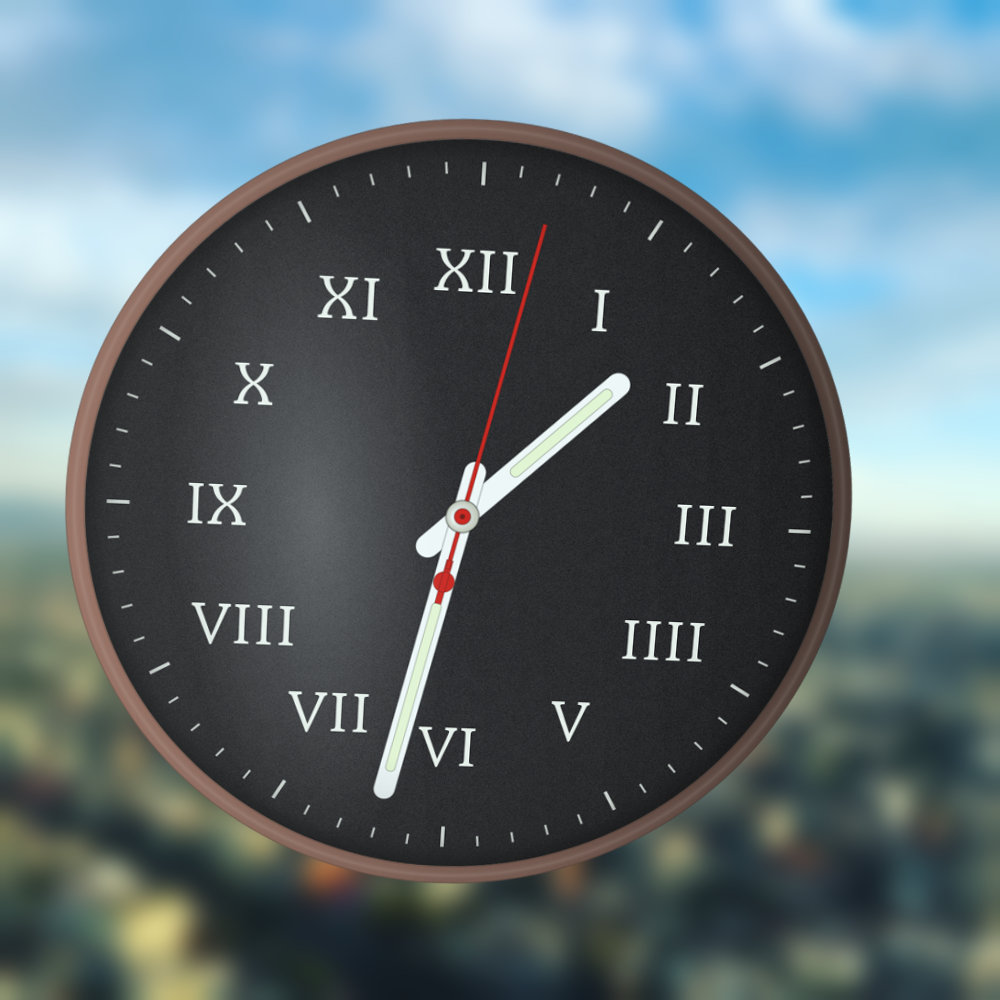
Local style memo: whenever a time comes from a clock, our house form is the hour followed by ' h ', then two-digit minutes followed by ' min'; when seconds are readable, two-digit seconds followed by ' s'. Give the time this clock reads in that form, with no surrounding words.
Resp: 1 h 32 min 02 s
